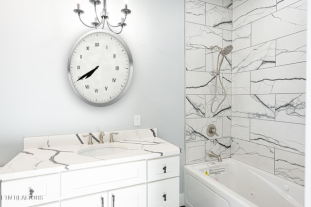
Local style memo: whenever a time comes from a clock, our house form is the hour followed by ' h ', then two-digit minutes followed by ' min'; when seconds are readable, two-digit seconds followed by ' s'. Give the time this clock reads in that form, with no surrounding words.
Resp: 7 h 40 min
